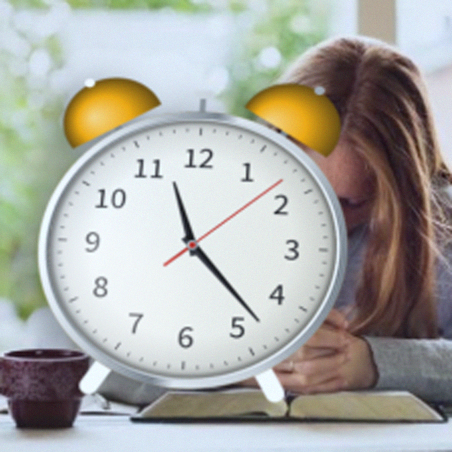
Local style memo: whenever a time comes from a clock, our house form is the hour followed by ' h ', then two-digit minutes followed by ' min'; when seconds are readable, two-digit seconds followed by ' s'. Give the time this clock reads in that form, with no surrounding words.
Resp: 11 h 23 min 08 s
